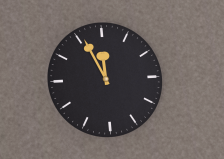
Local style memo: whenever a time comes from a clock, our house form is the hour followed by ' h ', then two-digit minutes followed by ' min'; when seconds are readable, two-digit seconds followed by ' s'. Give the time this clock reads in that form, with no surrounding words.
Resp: 11 h 56 min
